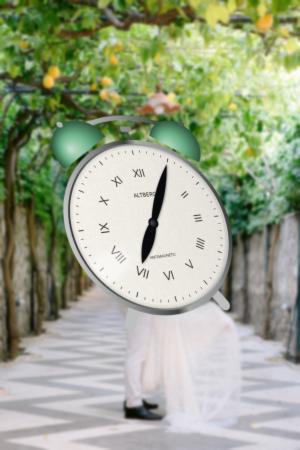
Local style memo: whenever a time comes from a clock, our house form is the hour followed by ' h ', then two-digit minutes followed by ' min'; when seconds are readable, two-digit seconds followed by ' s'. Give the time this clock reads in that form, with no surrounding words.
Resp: 7 h 05 min
